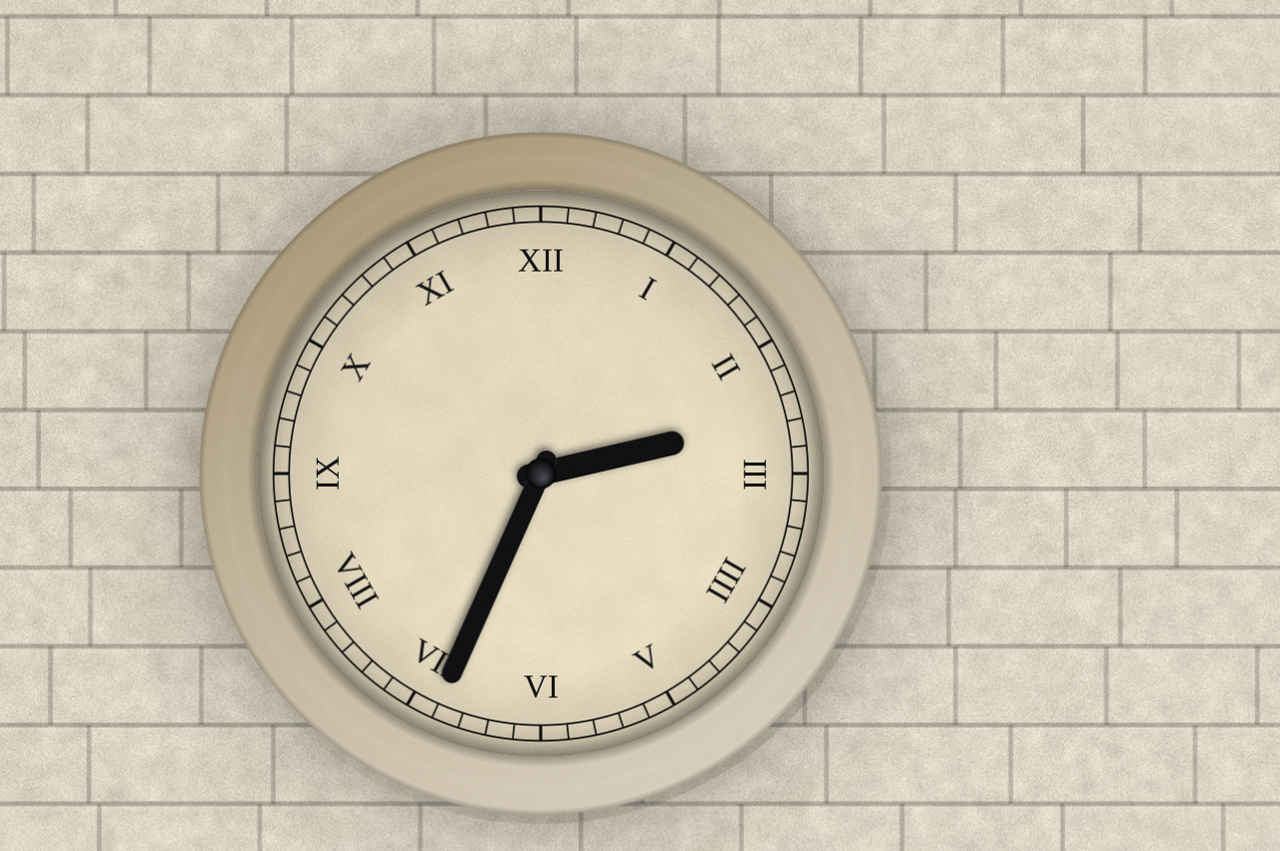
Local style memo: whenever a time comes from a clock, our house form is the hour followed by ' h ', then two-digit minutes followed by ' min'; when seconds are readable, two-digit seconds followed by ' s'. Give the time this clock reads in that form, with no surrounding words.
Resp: 2 h 34 min
